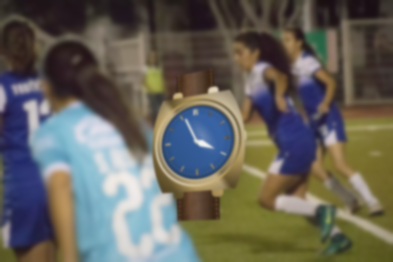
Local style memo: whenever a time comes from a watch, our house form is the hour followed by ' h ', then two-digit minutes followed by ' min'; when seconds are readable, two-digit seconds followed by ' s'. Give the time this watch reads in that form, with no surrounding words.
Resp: 3 h 56 min
